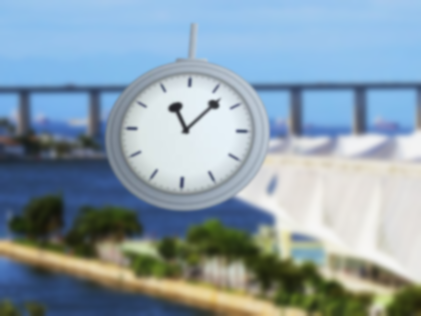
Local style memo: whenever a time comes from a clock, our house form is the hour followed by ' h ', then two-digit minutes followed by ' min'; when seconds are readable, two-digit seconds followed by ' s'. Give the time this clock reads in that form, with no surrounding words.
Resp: 11 h 07 min
